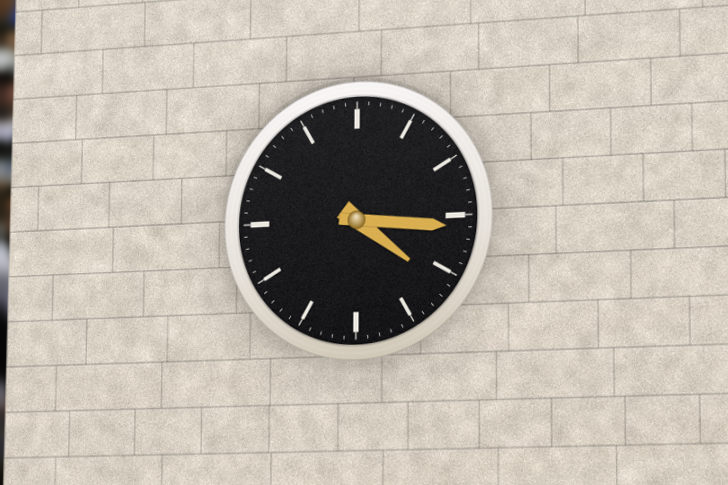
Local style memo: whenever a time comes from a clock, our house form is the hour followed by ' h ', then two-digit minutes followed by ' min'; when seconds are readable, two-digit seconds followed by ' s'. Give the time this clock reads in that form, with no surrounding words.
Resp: 4 h 16 min
